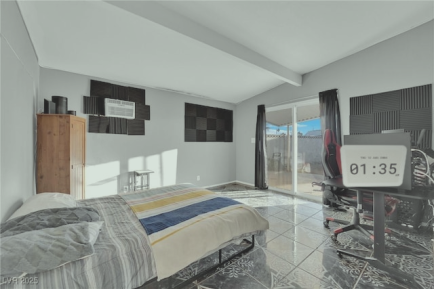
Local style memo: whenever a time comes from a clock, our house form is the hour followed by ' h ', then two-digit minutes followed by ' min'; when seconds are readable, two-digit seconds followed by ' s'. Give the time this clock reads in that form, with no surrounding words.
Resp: 1 h 35 min
